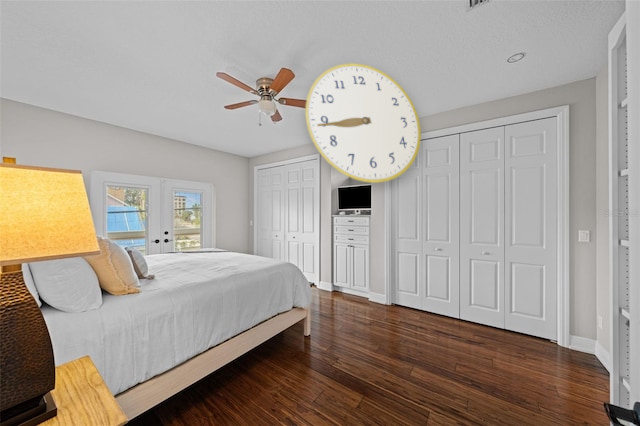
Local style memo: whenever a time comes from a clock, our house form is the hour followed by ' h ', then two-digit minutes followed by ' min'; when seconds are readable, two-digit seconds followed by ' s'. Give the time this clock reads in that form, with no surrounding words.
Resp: 8 h 44 min
